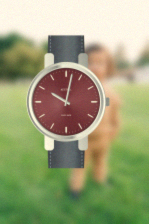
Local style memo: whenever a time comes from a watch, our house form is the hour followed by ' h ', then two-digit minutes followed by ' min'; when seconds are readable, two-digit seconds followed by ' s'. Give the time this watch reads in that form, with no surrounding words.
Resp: 10 h 02 min
